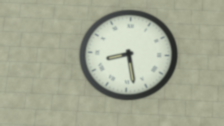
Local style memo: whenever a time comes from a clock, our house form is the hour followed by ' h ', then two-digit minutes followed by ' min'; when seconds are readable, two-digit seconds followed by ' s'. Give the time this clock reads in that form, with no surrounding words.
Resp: 8 h 28 min
